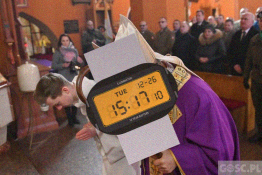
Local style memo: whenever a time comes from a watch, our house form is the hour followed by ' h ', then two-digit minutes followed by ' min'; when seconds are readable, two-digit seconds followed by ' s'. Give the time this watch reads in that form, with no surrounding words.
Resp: 15 h 17 min 10 s
